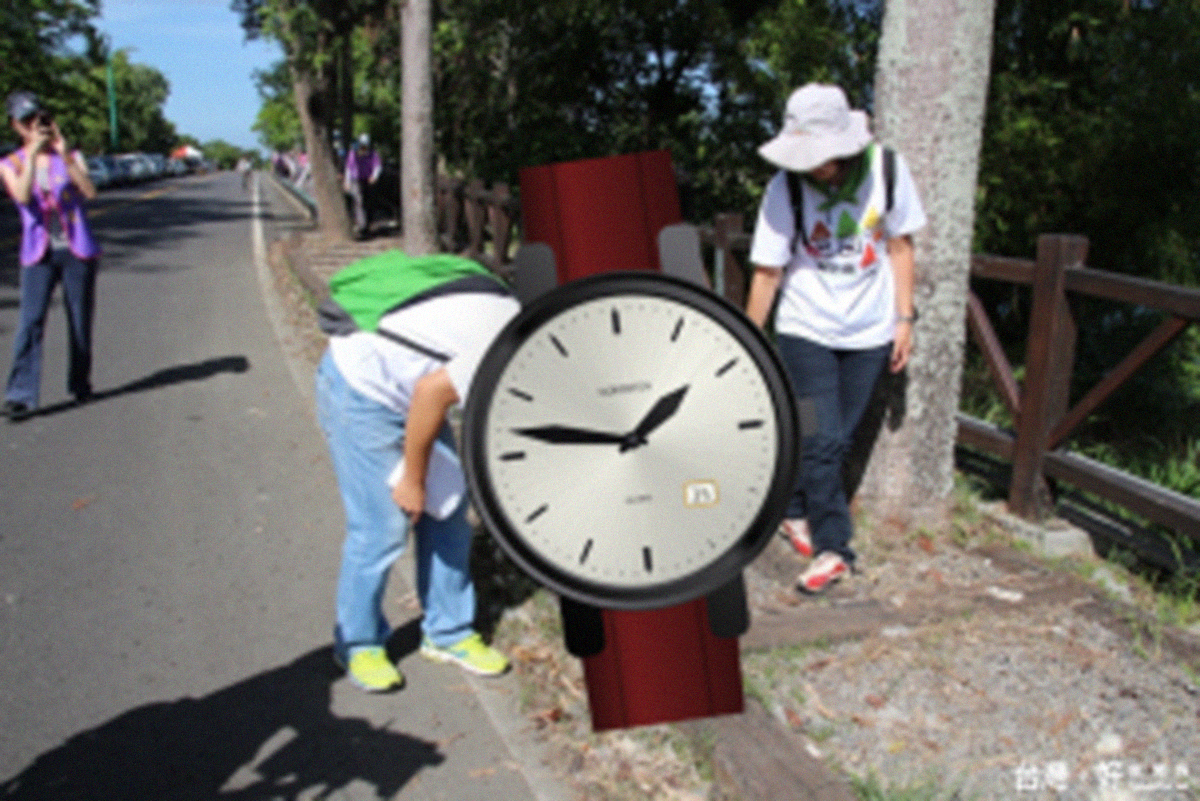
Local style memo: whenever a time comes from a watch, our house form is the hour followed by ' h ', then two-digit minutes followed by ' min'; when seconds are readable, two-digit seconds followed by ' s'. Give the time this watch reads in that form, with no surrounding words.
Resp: 1 h 47 min
